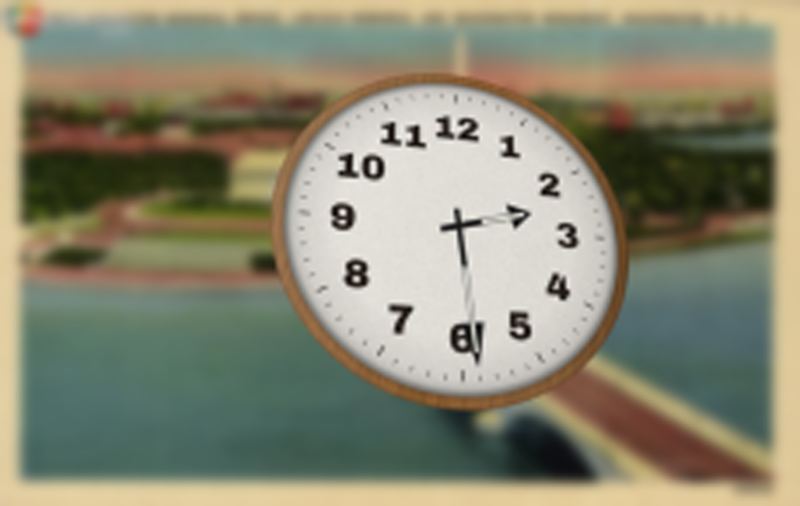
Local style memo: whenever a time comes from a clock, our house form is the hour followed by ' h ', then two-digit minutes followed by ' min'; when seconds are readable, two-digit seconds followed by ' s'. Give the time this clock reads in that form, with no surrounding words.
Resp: 2 h 29 min
